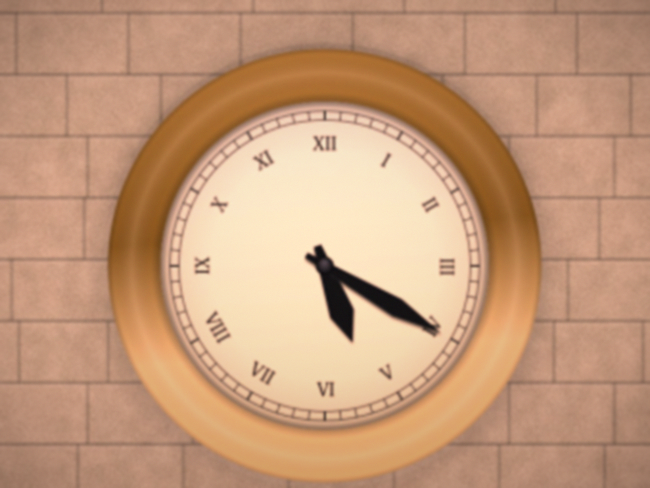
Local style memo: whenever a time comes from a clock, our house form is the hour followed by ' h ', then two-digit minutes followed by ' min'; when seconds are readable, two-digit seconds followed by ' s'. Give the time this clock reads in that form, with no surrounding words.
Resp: 5 h 20 min
